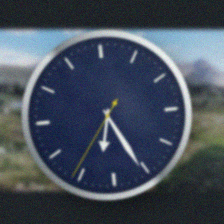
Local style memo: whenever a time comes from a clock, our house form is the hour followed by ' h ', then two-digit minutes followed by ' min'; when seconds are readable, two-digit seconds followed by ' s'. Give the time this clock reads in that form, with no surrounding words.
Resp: 6 h 25 min 36 s
